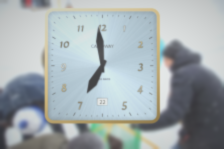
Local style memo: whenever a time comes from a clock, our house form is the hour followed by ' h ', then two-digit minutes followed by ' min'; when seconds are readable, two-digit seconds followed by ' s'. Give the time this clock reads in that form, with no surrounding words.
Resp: 6 h 59 min
